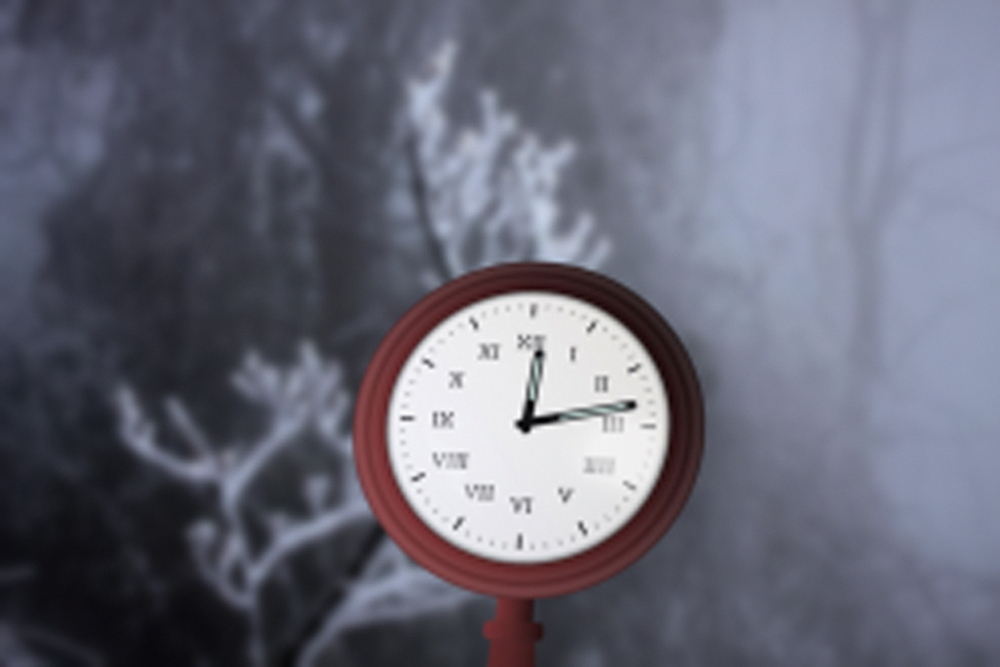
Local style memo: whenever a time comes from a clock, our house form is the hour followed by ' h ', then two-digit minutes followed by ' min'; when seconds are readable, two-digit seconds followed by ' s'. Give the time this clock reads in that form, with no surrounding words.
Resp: 12 h 13 min
